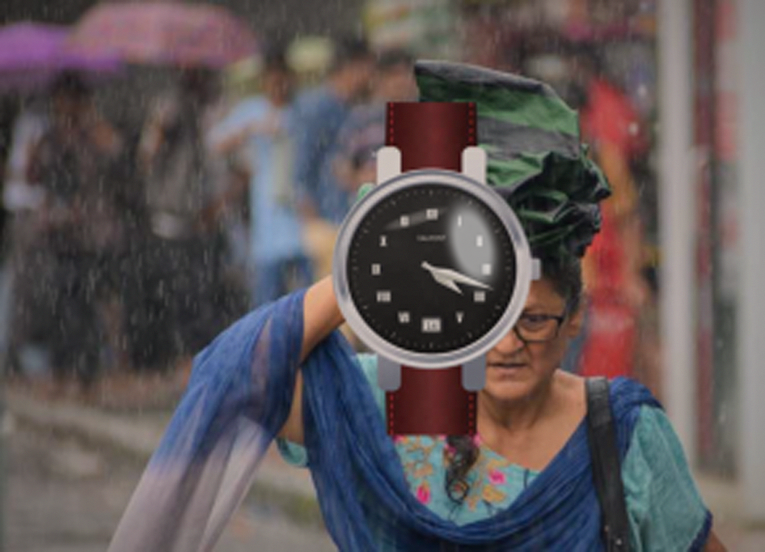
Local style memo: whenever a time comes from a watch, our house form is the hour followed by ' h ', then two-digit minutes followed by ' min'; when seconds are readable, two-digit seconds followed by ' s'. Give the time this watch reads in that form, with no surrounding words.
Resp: 4 h 18 min
